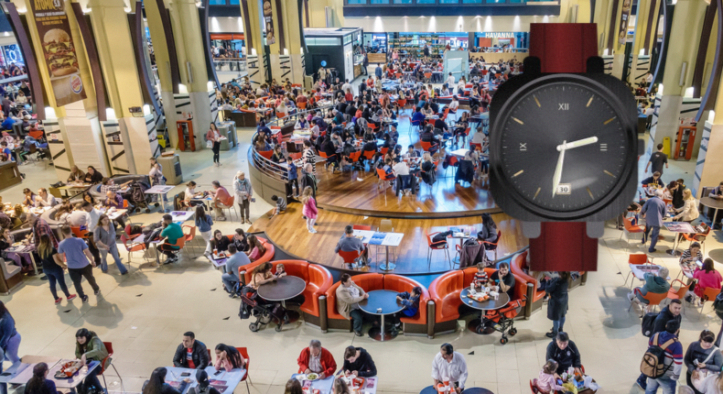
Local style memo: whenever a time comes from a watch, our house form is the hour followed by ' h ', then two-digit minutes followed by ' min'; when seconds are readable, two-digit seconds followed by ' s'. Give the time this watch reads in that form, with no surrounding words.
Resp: 2 h 32 min
